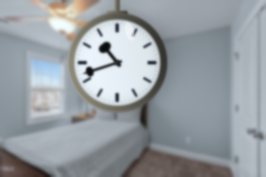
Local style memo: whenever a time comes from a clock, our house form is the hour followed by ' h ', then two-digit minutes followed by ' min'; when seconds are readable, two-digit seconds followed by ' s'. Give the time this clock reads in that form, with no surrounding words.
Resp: 10 h 42 min
